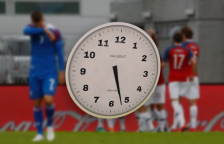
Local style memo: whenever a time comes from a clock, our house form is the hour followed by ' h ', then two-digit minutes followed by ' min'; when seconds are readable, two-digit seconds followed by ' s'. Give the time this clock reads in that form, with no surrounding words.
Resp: 5 h 27 min
